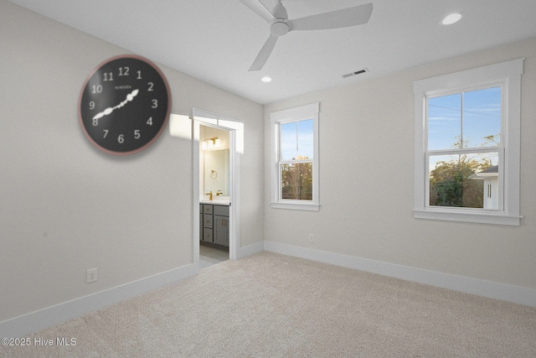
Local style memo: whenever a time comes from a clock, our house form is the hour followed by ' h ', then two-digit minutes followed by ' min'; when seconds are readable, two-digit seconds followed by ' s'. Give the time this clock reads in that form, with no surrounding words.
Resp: 1 h 41 min
